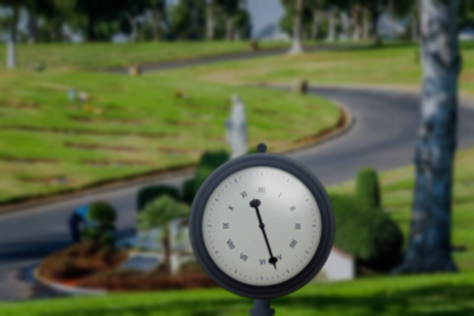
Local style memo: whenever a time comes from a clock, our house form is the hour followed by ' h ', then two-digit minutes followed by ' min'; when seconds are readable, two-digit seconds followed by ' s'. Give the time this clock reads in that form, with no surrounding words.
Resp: 11 h 27 min
